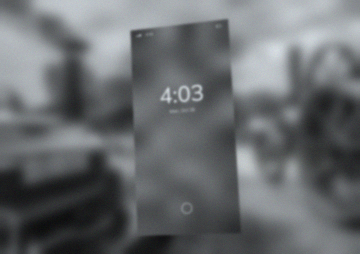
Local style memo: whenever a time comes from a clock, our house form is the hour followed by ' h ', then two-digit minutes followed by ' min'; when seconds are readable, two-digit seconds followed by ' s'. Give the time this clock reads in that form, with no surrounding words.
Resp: 4 h 03 min
